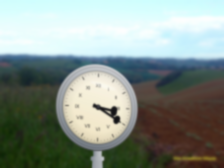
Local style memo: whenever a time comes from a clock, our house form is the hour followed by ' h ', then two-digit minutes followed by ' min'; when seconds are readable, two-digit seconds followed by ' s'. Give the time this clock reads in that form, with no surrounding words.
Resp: 3 h 20 min
